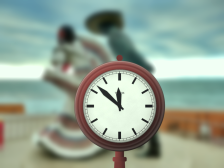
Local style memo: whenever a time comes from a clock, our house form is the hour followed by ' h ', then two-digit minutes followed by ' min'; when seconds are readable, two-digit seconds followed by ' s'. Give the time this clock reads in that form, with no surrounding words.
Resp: 11 h 52 min
